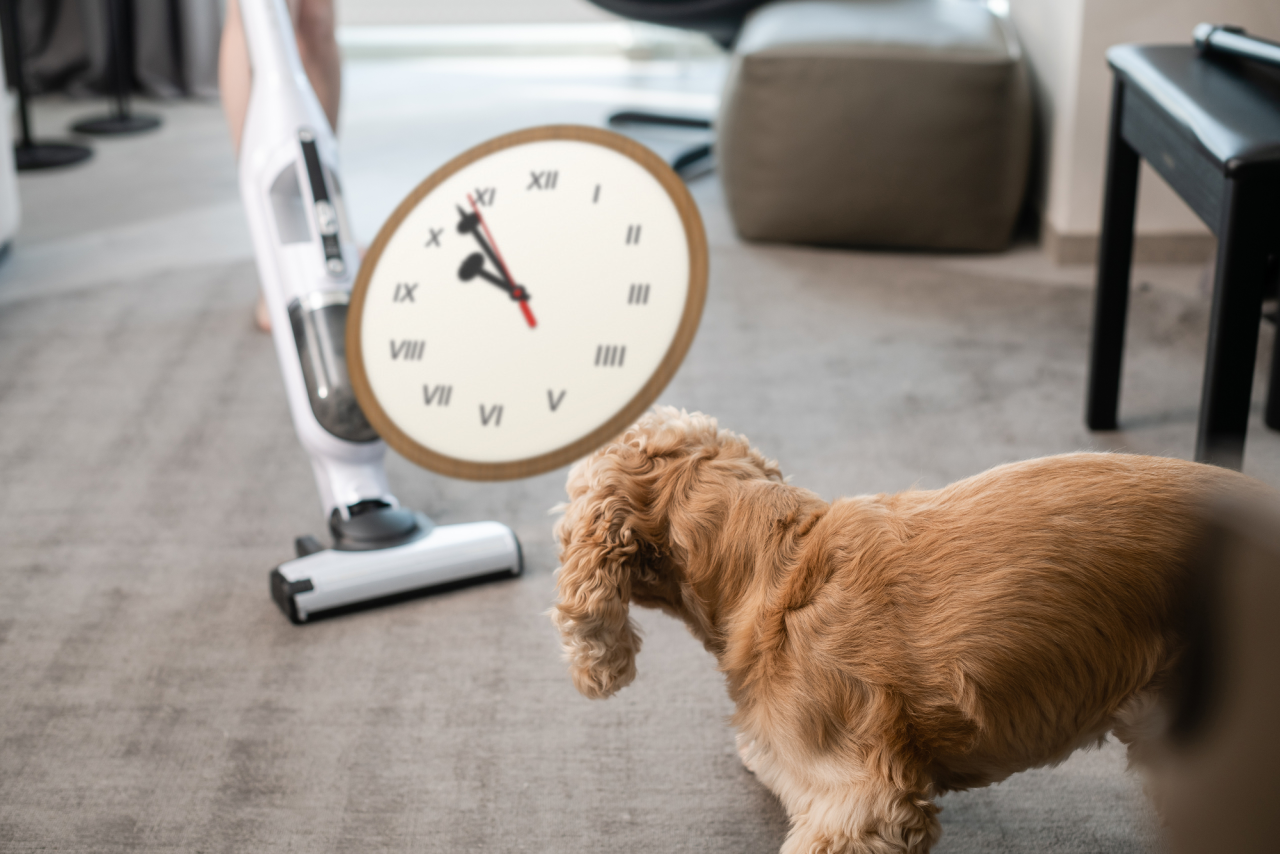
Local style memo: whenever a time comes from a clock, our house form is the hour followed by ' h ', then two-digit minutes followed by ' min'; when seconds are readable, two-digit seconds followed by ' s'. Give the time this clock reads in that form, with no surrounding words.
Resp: 9 h 52 min 54 s
